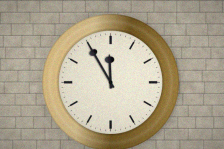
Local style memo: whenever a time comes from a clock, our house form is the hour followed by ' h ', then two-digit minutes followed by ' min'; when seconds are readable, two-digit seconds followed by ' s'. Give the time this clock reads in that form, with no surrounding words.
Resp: 11 h 55 min
